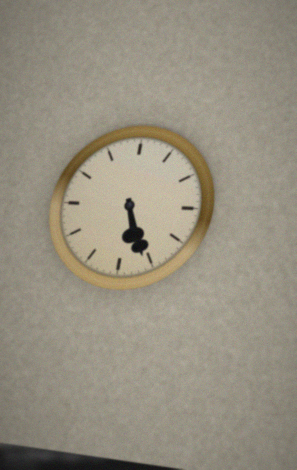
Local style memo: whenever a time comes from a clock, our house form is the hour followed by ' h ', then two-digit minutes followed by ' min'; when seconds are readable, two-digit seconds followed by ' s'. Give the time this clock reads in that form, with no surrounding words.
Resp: 5 h 26 min
